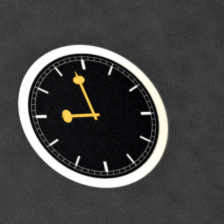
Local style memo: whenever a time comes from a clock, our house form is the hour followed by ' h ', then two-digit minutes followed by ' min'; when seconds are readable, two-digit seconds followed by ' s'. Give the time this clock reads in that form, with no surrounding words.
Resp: 8 h 58 min
